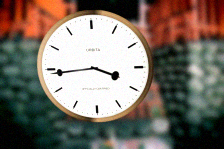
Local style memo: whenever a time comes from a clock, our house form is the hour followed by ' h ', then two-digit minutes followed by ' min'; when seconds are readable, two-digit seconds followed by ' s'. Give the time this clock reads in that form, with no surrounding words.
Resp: 3 h 44 min
